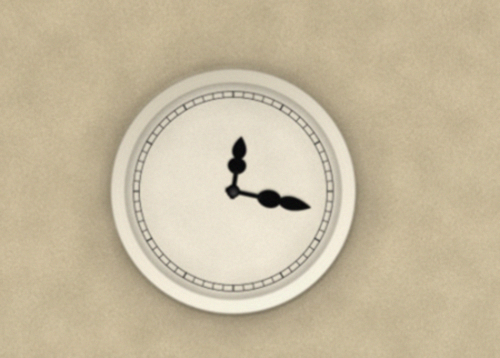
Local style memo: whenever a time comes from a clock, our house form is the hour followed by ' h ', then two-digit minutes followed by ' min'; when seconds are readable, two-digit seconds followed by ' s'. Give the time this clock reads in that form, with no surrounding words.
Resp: 12 h 17 min
